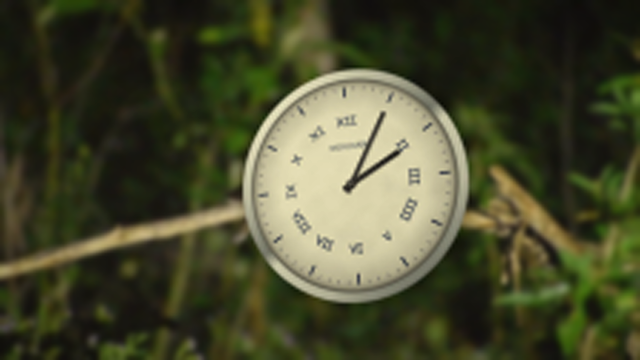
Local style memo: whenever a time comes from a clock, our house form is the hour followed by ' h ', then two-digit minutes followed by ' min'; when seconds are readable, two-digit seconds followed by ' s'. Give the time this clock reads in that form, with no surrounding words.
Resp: 2 h 05 min
